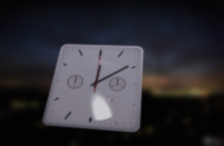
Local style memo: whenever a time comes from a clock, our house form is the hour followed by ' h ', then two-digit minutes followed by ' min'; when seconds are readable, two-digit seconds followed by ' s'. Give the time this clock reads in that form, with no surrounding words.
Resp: 12 h 09 min
